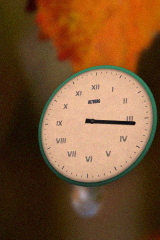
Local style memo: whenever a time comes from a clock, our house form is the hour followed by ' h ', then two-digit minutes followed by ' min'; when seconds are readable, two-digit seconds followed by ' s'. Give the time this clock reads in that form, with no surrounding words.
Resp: 3 h 16 min
